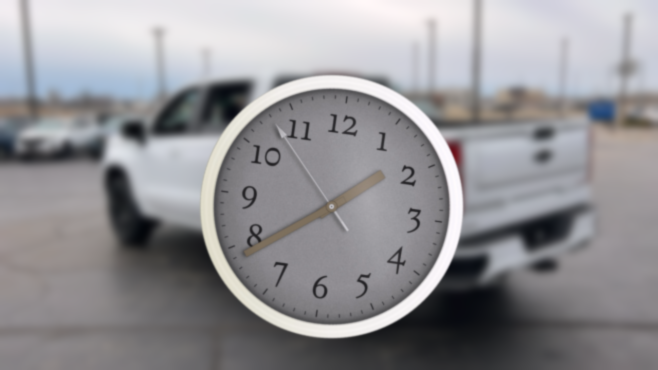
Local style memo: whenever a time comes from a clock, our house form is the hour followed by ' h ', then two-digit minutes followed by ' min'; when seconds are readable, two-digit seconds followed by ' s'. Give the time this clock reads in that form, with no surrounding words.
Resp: 1 h 38 min 53 s
